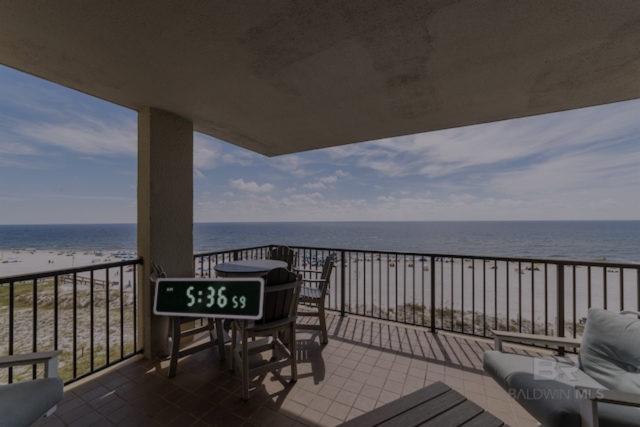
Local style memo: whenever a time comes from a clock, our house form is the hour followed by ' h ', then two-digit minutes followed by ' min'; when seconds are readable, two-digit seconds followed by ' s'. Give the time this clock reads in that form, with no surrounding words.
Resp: 5 h 36 min 59 s
